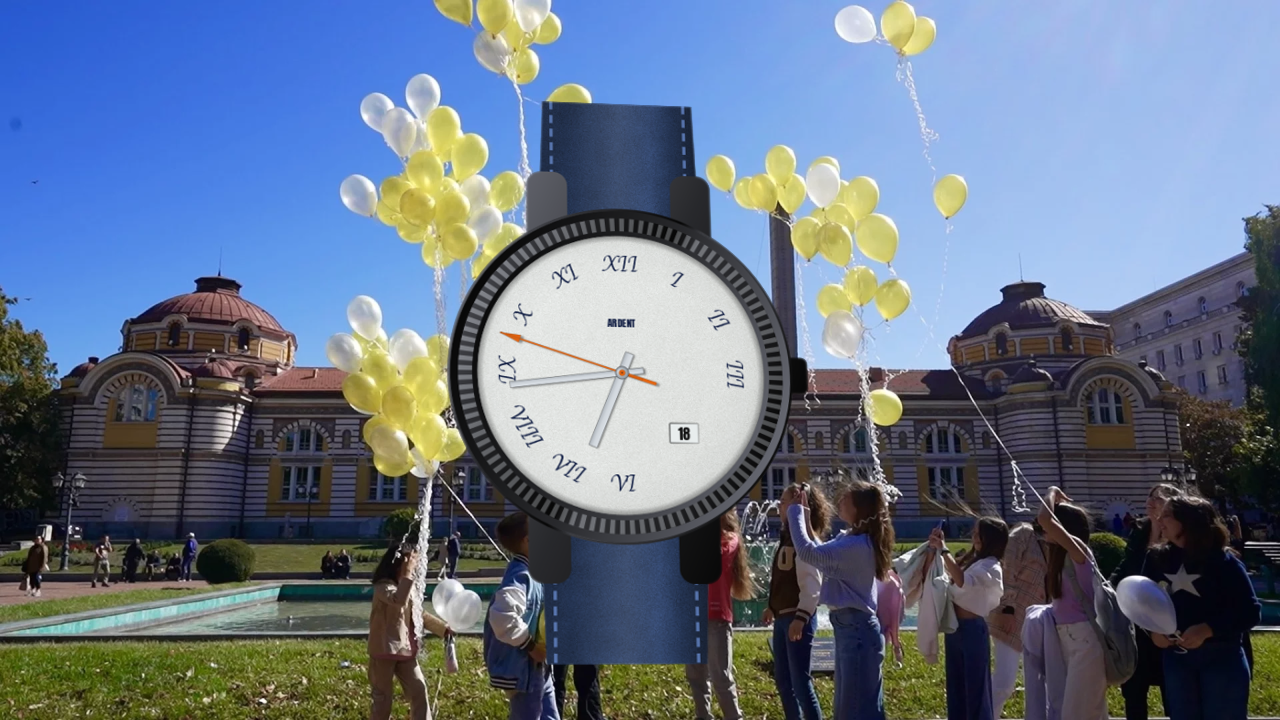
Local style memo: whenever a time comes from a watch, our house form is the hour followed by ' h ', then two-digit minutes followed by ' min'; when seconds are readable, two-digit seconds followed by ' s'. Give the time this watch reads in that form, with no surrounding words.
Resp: 6 h 43 min 48 s
